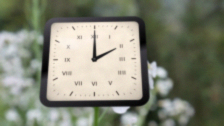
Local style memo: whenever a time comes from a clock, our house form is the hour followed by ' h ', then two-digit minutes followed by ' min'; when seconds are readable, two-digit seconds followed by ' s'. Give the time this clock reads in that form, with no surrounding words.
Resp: 2 h 00 min
